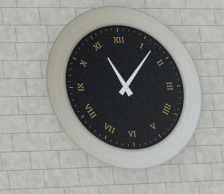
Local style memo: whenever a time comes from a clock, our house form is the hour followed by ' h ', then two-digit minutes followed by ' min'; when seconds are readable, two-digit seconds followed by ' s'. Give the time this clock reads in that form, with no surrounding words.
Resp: 11 h 07 min
